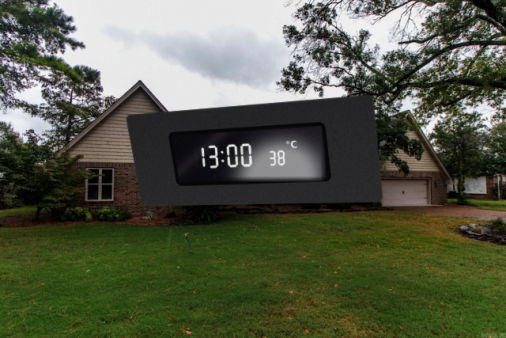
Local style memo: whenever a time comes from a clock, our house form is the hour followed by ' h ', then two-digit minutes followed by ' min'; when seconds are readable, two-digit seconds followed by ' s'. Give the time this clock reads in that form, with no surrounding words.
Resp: 13 h 00 min
